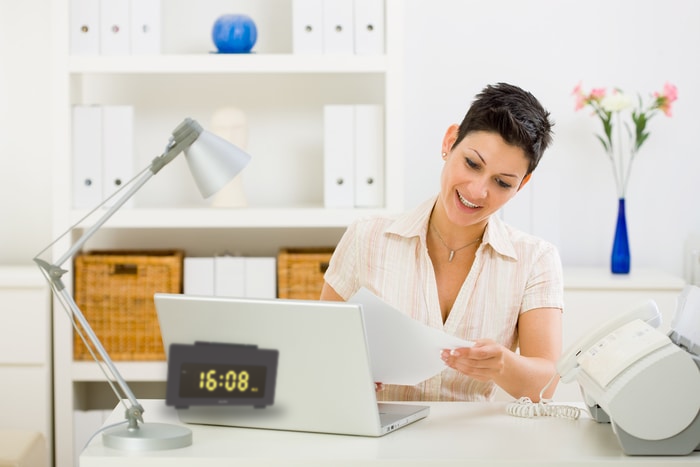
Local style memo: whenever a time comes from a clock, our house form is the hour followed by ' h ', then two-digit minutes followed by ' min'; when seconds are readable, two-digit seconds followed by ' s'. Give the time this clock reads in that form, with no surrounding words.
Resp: 16 h 08 min
